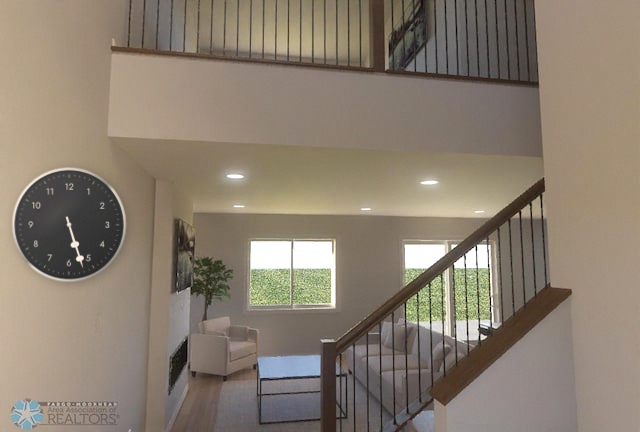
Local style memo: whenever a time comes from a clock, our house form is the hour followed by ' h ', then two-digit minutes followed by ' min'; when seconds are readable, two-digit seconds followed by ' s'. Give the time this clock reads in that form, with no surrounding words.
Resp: 5 h 27 min
